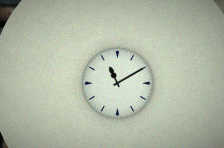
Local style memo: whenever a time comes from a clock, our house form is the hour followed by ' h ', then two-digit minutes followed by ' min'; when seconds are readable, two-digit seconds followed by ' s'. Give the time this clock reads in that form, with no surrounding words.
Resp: 11 h 10 min
